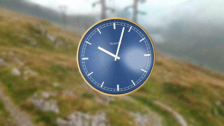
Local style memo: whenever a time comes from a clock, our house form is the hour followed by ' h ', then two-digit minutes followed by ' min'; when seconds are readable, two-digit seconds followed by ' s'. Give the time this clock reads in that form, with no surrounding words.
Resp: 10 h 03 min
